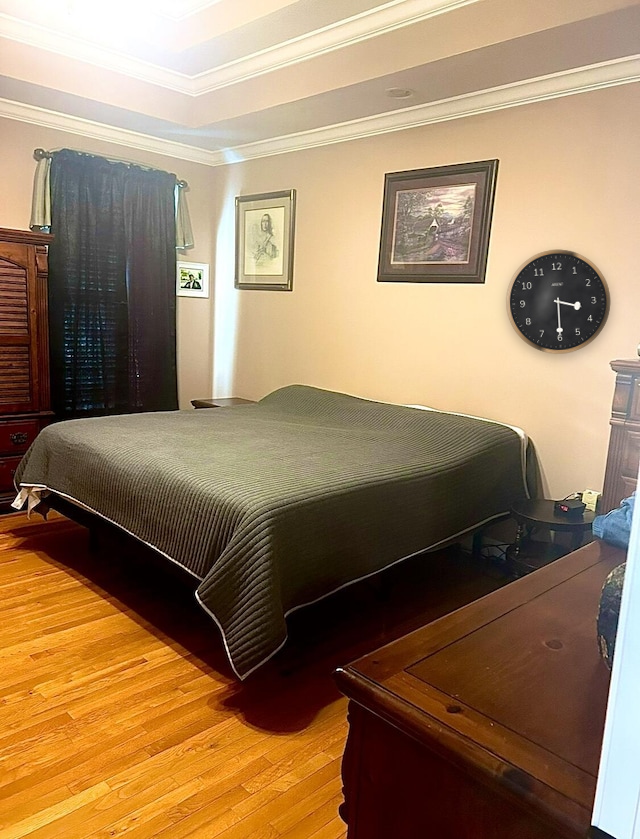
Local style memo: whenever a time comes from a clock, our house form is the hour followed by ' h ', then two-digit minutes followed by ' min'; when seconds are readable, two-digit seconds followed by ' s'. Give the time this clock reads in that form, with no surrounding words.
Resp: 3 h 30 min
